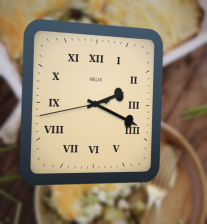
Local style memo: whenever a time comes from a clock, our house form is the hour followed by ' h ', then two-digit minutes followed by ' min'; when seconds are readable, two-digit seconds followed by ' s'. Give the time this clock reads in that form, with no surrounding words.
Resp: 2 h 18 min 43 s
